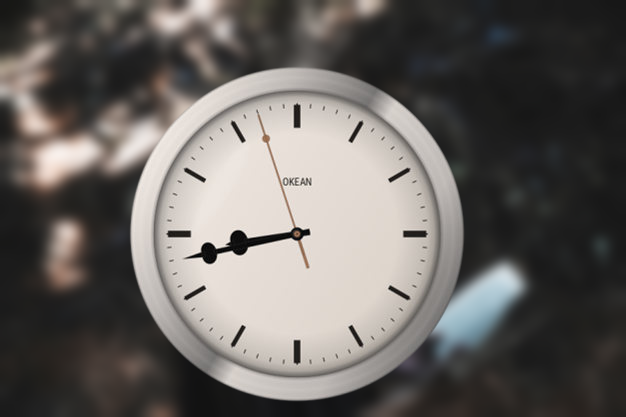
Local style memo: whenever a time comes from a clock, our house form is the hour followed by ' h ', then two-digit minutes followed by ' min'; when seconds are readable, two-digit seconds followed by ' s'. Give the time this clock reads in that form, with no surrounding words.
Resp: 8 h 42 min 57 s
